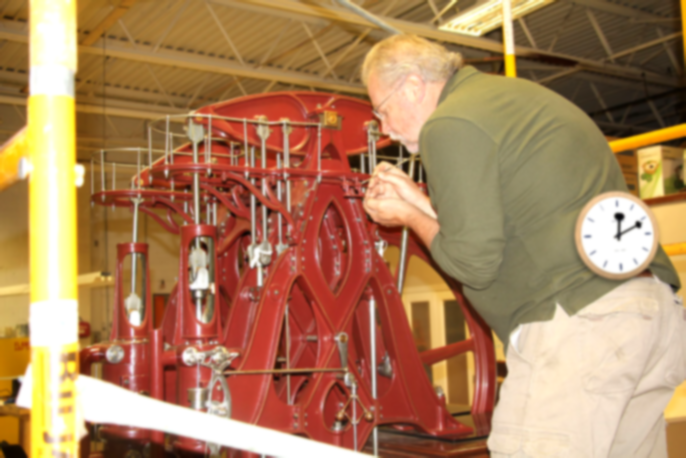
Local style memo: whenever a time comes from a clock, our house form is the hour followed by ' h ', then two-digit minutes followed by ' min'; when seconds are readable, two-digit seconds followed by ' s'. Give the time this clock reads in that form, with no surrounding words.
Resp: 12 h 11 min
